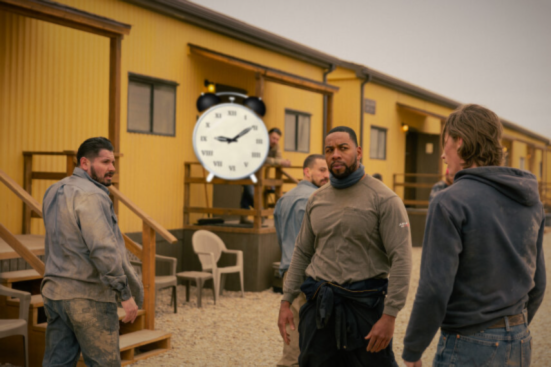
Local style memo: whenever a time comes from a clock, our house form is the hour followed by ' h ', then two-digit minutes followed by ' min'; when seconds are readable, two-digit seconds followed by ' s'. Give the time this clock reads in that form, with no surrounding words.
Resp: 9 h 09 min
